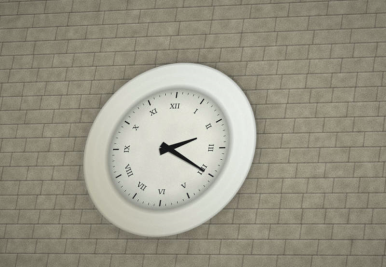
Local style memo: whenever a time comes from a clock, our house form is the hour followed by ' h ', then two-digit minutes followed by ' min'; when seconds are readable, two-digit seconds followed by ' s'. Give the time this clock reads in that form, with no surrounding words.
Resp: 2 h 20 min
